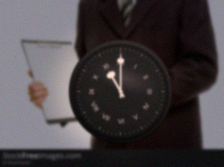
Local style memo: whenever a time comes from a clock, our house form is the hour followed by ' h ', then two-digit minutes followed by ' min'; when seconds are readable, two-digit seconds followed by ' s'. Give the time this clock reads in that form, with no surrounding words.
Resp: 11 h 00 min
